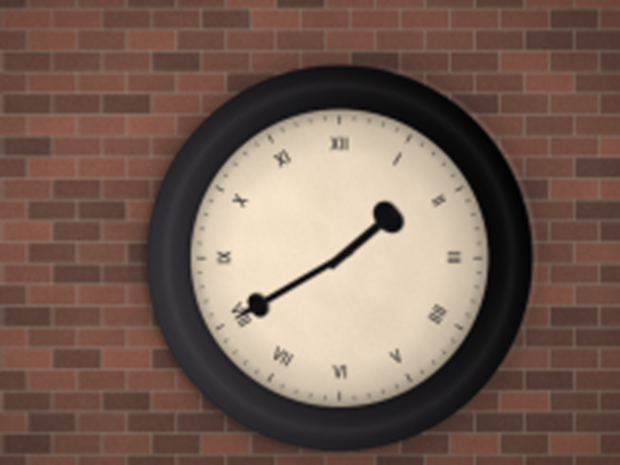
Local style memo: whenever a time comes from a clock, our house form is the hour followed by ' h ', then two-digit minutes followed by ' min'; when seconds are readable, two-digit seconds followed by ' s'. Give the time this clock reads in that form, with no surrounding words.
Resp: 1 h 40 min
